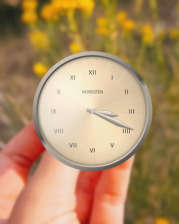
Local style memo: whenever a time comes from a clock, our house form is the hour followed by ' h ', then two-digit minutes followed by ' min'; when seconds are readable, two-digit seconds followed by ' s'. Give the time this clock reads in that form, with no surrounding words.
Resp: 3 h 19 min
